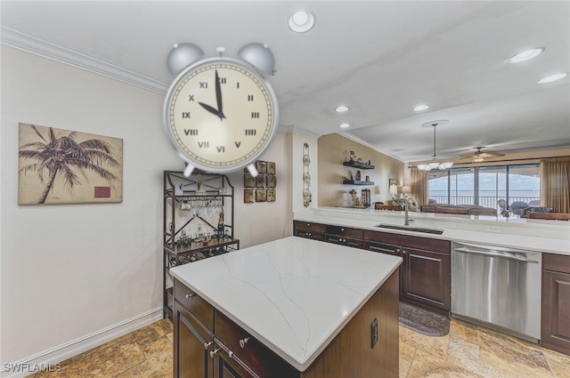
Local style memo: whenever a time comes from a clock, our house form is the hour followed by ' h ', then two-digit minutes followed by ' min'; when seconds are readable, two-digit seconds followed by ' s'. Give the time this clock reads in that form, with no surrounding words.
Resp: 9 h 59 min
